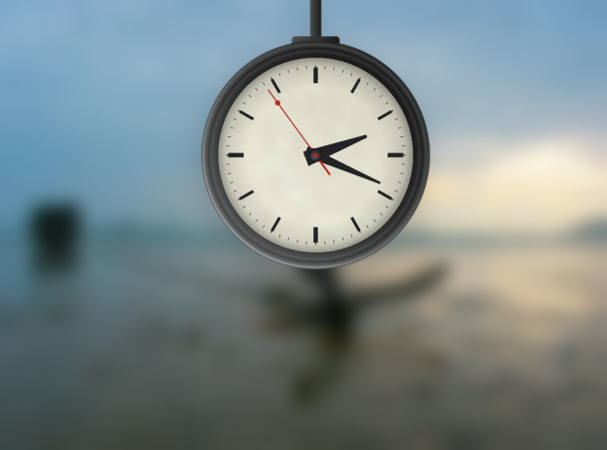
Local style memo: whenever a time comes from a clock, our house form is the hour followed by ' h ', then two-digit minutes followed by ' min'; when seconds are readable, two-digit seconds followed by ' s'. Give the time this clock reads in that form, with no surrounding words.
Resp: 2 h 18 min 54 s
